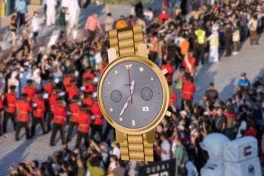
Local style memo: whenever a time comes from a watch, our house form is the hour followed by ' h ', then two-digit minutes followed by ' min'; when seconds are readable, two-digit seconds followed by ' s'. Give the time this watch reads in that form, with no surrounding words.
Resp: 12 h 36 min
